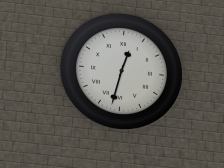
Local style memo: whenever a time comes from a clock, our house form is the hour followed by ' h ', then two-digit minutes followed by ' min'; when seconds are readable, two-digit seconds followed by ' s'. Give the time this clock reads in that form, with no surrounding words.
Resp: 12 h 32 min
